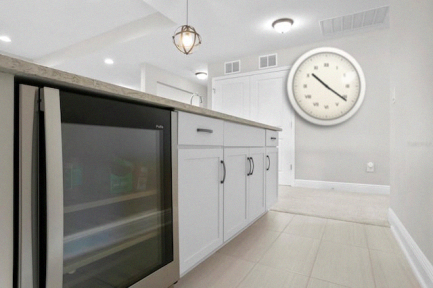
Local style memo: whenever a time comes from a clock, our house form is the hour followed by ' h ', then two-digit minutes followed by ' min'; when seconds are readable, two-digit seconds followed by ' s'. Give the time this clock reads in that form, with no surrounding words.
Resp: 10 h 21 min
